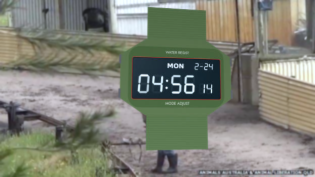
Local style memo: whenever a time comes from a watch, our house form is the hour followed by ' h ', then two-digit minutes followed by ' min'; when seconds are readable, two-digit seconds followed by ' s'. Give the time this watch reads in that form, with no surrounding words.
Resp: 4 h 56 min 14 s
